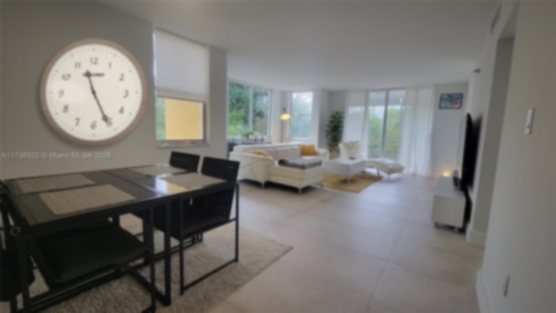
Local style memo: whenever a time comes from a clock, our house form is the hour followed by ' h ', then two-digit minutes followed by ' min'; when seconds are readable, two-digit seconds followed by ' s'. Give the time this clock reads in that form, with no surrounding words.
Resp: 11 h 26 min
